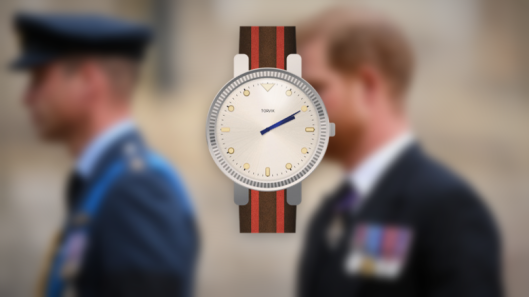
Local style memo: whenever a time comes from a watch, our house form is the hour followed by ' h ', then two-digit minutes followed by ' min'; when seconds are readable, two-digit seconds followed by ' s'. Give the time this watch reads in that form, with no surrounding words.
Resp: 2 h 10 min
